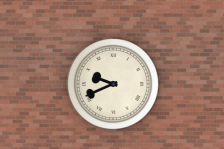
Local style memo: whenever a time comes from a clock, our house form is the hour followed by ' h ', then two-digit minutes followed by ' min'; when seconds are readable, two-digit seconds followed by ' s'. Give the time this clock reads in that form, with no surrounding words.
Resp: 9 h 41 min
